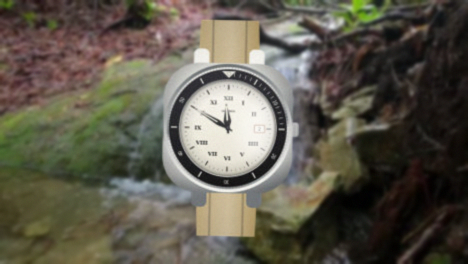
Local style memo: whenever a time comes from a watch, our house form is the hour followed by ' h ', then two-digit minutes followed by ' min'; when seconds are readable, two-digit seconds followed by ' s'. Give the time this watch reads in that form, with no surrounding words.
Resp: 11 h 50 min
